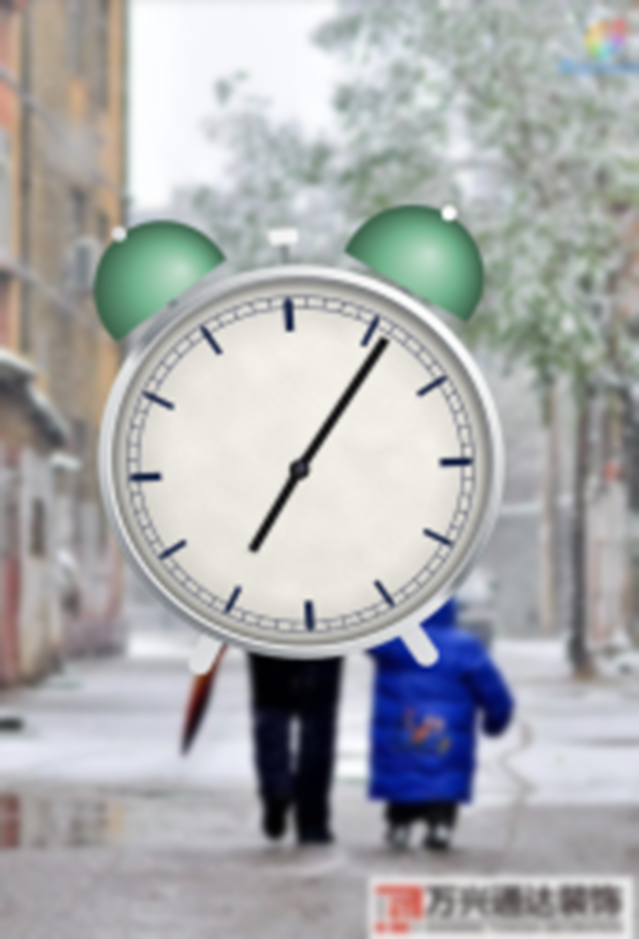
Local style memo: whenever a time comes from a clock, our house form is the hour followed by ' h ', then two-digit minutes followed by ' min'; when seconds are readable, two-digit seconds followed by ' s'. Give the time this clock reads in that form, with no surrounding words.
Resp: 7 h 06 min
